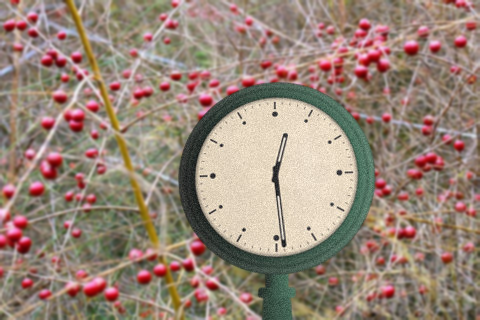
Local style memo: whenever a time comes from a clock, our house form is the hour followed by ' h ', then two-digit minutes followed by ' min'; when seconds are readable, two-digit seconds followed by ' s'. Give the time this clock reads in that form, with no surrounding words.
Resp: 12 h 29 min
